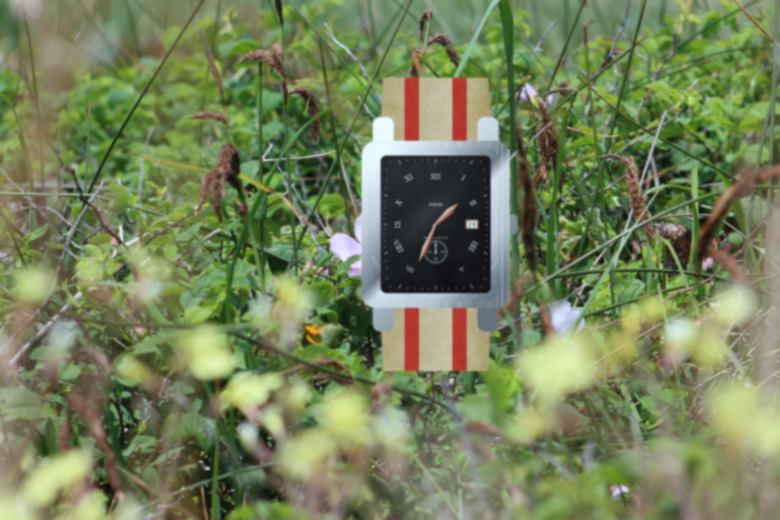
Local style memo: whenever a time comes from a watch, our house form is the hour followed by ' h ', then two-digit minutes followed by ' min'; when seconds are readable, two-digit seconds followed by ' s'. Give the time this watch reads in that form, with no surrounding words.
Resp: 1 h 34 min
